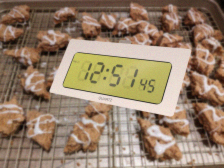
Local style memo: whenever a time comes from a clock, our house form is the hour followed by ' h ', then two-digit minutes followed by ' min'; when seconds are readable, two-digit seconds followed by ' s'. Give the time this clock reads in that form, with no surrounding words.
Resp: 12 h 51 min 45 s
